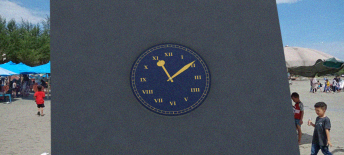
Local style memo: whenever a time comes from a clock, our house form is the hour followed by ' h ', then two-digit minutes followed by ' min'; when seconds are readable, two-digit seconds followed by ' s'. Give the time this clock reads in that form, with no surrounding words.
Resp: 11 h 09 min
